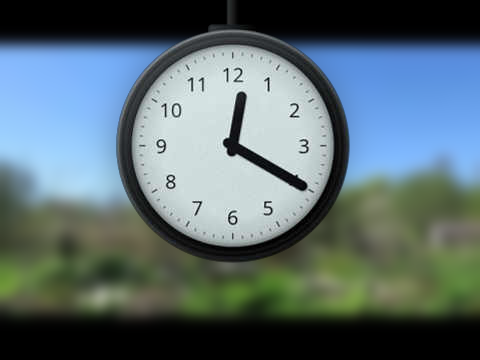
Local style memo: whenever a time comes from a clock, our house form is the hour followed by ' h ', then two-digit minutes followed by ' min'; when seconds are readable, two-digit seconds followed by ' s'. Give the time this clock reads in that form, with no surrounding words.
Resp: 12 h 20 min
